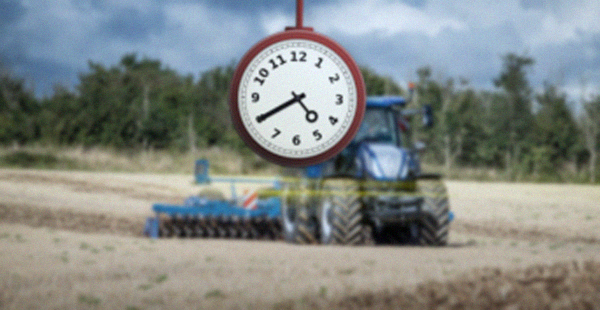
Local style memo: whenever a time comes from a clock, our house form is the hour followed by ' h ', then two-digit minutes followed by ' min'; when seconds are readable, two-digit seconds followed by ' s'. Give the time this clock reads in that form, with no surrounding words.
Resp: 4 h 40 min
